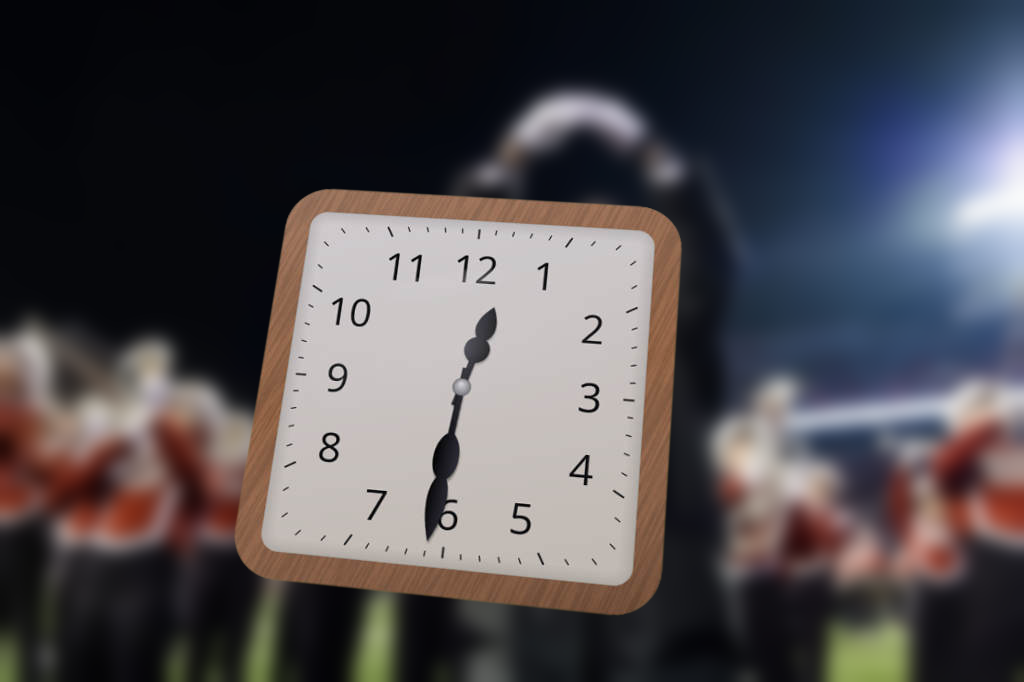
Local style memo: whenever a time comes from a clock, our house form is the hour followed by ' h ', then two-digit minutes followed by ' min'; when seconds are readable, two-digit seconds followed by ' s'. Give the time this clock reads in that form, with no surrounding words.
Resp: 12 h 31 min
